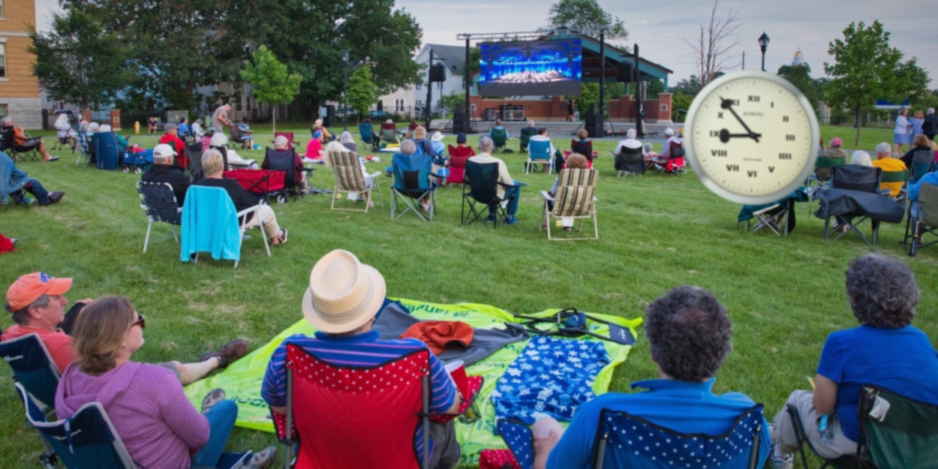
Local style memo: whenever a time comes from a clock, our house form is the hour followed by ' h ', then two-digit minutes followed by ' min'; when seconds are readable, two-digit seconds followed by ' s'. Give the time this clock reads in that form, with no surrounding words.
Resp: 8 h 53 min
